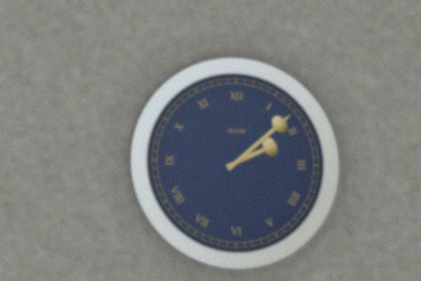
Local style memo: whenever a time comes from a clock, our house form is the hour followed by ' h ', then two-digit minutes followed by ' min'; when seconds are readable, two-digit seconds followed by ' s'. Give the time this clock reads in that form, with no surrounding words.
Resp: 2 h 08 min
